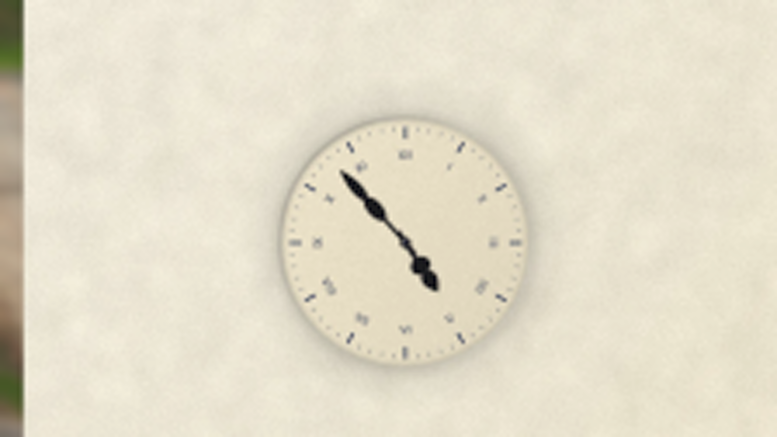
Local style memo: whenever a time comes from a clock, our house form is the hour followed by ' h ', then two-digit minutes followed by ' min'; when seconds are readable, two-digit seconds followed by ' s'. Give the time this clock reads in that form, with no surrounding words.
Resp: 4 h 53 min
